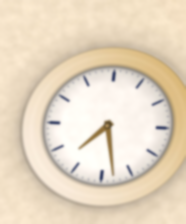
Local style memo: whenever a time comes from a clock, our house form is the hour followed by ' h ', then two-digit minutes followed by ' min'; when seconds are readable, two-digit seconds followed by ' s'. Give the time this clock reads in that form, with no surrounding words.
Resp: 7 h 28 min
